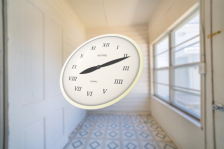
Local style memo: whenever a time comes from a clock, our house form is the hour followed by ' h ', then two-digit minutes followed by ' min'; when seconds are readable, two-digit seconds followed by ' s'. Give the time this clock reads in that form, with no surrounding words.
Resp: 8 h 11 min
